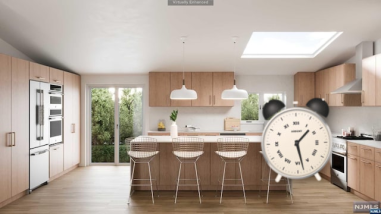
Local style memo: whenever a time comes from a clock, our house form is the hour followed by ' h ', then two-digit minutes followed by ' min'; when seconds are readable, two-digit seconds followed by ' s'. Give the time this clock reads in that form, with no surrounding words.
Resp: 1 h 28 min
